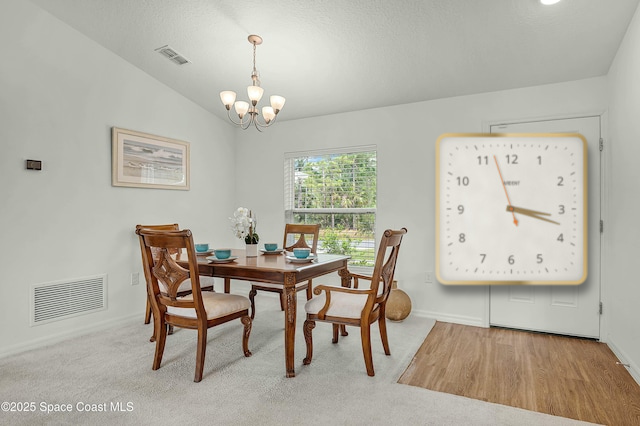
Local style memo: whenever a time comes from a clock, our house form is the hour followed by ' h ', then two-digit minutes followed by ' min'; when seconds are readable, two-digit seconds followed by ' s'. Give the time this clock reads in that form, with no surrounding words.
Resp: 3 h 17 min 57 s
